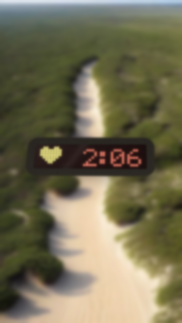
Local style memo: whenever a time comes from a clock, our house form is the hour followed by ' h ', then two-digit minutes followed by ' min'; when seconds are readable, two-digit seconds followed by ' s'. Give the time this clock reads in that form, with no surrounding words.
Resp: 2 h 06 min
